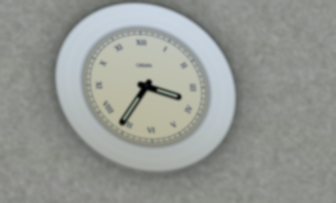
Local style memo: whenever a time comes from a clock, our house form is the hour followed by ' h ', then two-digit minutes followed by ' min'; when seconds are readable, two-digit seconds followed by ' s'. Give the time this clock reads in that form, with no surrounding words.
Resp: 3 h 36 min
